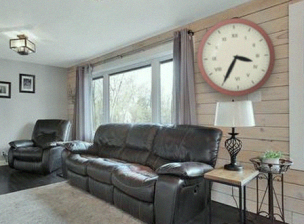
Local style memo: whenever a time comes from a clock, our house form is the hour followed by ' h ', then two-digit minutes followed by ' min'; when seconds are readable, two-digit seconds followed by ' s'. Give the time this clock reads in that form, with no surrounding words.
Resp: 3 h 35 min
